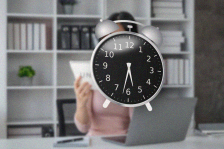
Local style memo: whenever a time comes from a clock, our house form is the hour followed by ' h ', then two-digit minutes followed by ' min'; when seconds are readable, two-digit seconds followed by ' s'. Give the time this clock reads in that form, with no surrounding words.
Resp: 5 h 32 min
